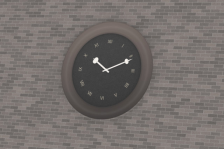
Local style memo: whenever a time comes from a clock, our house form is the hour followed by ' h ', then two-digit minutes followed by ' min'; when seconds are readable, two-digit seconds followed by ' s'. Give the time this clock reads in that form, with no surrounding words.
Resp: 10 h 11 min
